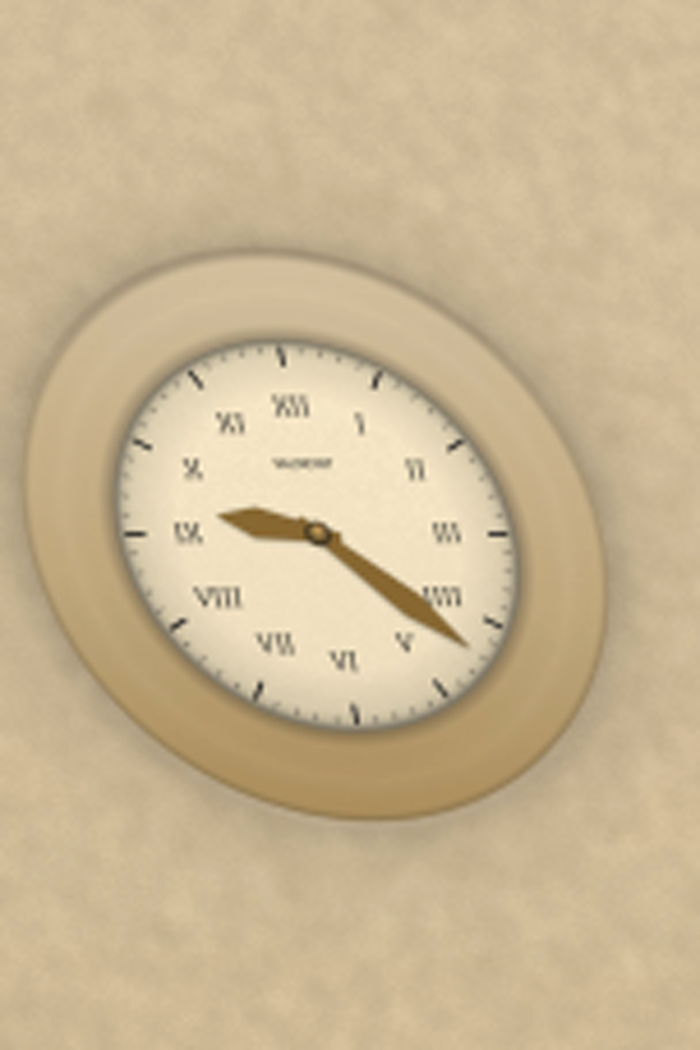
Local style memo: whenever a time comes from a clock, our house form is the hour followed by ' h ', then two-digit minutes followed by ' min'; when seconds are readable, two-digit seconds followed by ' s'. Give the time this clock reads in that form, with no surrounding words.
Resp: 9 h 22 min
